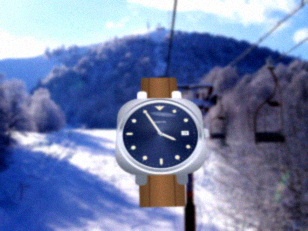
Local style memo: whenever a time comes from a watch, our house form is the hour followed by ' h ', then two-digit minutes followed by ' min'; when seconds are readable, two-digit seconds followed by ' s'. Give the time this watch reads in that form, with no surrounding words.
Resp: 3 h 55 min
